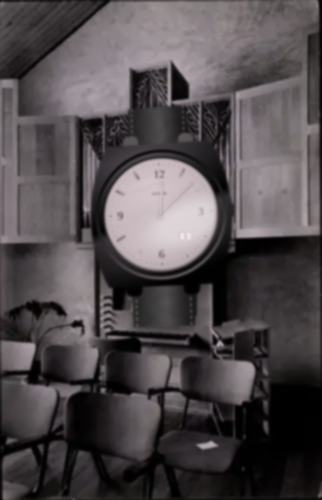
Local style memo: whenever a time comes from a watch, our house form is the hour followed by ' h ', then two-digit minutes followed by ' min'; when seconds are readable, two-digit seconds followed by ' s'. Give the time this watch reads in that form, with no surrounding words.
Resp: 12 h 08 min
